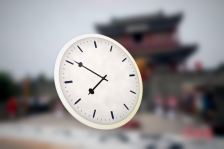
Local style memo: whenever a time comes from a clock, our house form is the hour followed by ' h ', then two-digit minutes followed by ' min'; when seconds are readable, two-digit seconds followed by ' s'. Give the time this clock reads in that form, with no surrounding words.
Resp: 7 h 51 min
